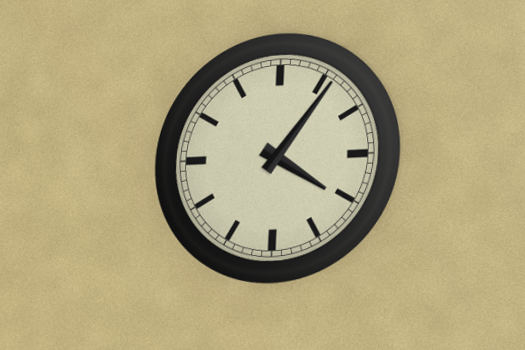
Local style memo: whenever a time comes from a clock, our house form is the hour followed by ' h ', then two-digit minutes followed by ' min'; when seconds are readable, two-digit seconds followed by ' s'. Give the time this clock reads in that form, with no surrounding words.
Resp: 4 h 06 min
